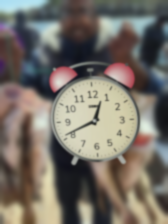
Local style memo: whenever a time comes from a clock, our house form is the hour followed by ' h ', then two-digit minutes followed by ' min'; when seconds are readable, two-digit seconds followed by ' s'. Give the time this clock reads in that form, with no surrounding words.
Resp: 12 h 41 min
